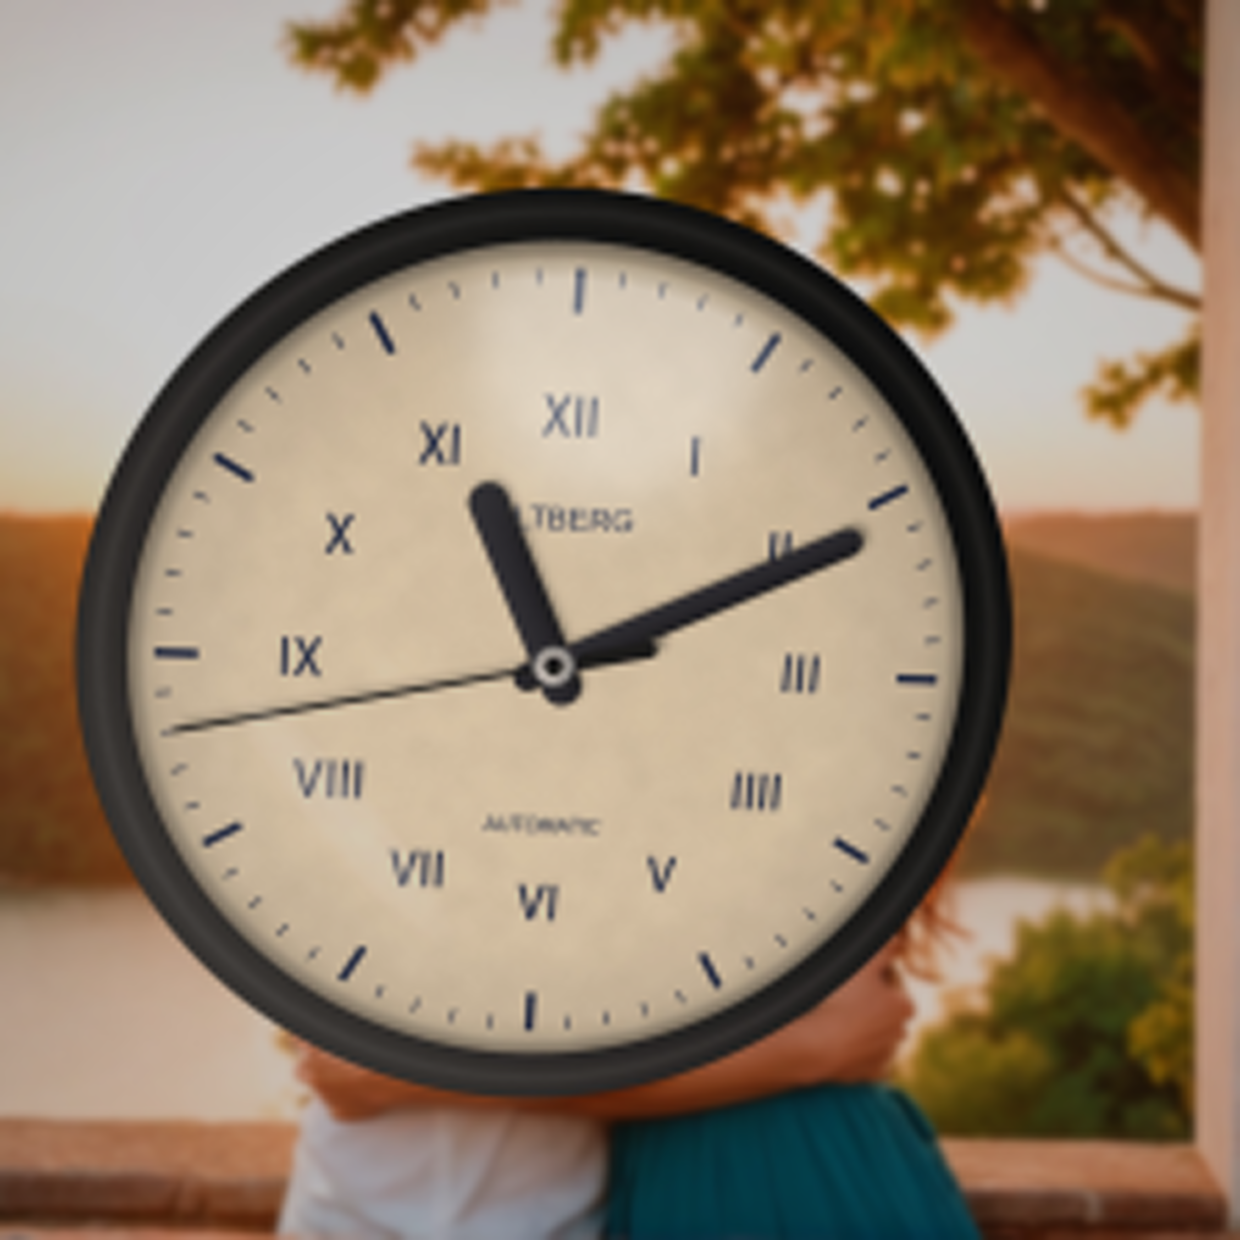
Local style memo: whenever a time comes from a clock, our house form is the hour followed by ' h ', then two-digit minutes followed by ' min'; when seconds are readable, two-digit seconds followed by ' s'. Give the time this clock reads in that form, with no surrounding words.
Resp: 11 h 10 min 43 s
